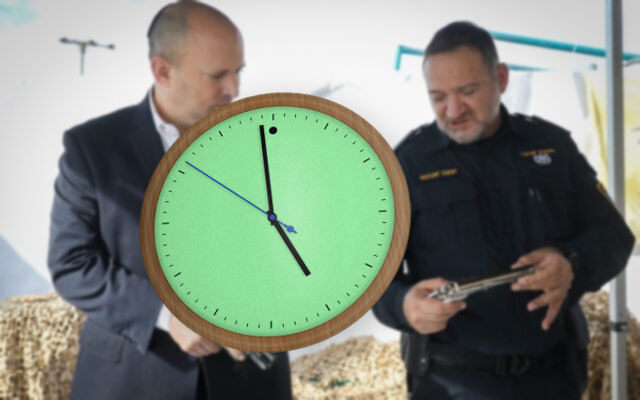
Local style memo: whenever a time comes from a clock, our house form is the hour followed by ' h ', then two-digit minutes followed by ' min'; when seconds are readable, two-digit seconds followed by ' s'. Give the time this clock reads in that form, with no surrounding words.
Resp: 4 h 58 min 51 s
